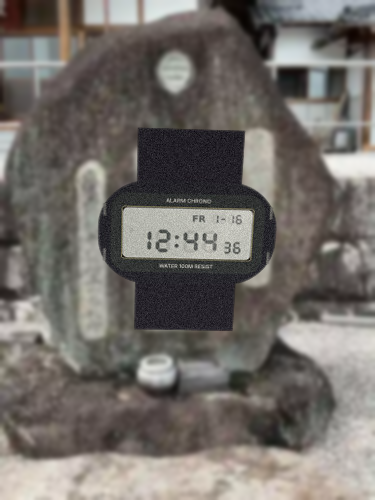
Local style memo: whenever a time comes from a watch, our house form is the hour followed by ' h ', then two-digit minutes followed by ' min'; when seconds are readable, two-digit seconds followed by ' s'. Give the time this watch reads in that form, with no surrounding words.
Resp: 12 h 44 min 36 s
